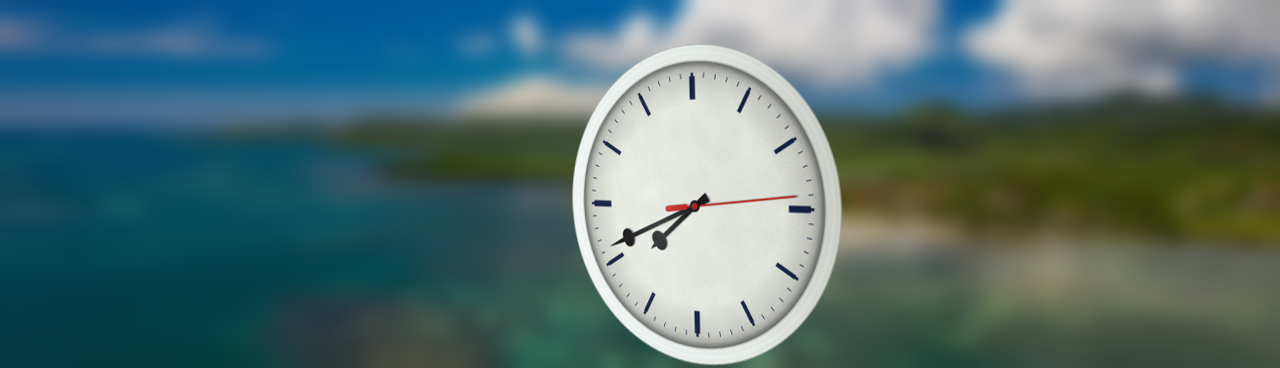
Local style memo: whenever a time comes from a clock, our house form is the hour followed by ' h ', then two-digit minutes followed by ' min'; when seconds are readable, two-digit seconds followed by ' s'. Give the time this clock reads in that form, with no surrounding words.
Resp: 7 h 41 min 14 s
